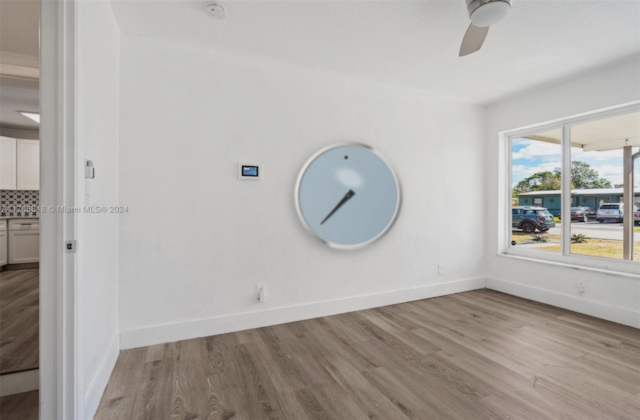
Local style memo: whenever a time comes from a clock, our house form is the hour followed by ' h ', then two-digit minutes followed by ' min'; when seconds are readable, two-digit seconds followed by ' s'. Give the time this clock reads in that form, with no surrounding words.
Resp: 7 h 38 min
